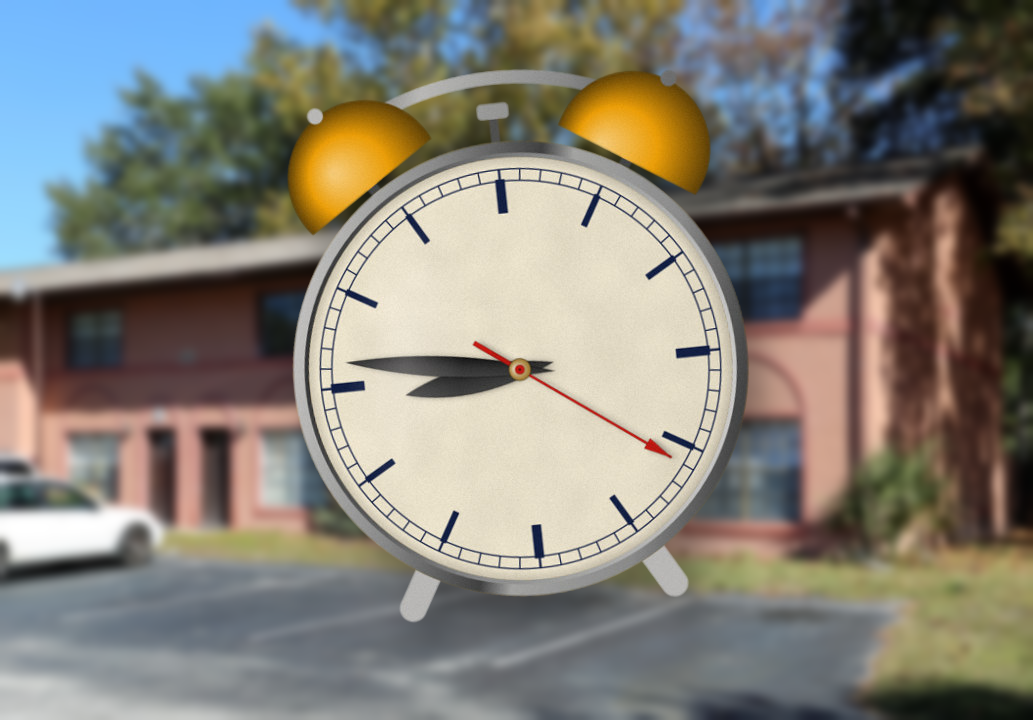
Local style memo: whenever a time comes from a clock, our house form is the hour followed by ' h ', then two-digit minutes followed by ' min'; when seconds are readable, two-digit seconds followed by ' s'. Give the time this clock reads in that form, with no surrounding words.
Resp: 8 h 46 min 21 s
